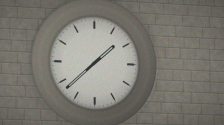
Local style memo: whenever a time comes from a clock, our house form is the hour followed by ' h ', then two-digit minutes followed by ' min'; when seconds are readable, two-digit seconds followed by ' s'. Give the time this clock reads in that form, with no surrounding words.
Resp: 1 h 38 min
